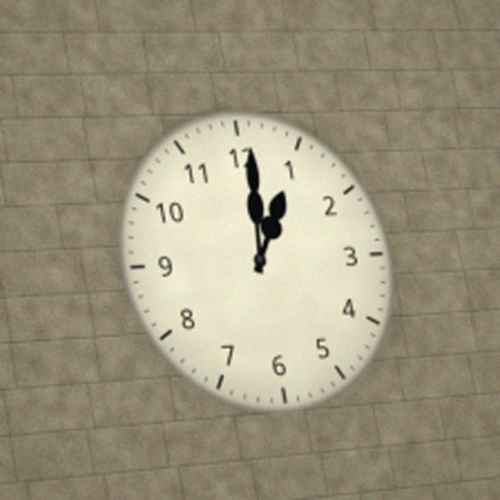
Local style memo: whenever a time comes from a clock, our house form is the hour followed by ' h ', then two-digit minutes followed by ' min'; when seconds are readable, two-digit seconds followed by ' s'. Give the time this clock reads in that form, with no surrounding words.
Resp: 1 h 01 min
